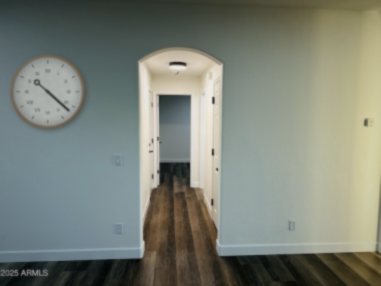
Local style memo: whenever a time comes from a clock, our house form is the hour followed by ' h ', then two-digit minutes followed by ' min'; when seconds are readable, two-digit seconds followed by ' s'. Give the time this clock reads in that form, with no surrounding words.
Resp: 10 h 22 min
